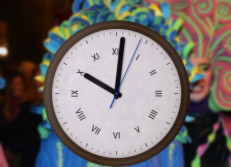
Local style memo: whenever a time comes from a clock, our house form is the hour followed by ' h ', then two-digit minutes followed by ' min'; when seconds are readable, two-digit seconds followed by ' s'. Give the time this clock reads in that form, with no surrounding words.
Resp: 10 h 01 min 04 s
